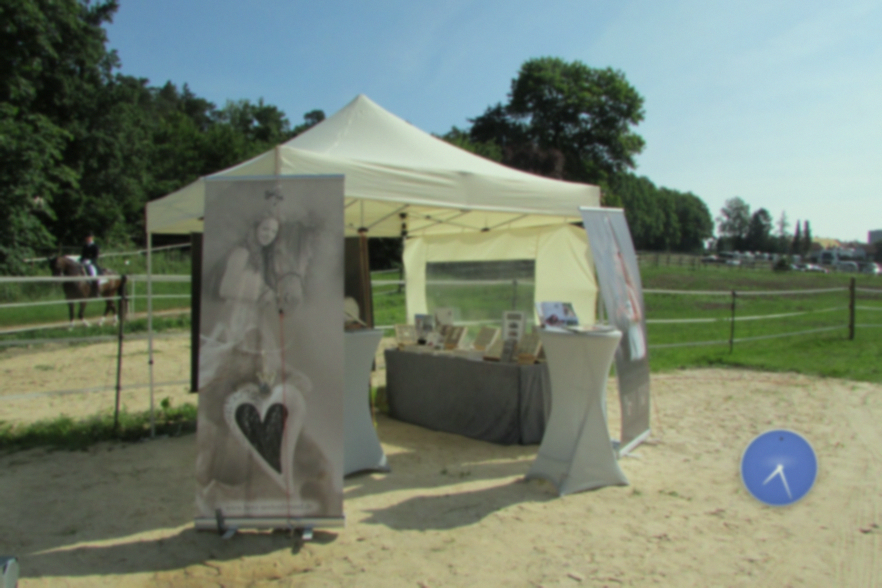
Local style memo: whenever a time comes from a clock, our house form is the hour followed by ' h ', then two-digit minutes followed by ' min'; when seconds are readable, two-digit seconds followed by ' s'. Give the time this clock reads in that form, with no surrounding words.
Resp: 7 h 26 min
